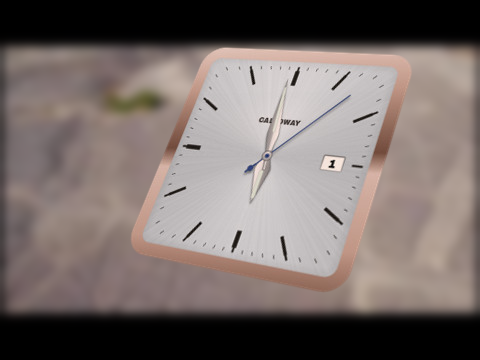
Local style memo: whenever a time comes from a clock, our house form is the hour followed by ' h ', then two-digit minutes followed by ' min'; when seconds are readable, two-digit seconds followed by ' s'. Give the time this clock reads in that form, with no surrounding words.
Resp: 5 h 59 min 07 s
